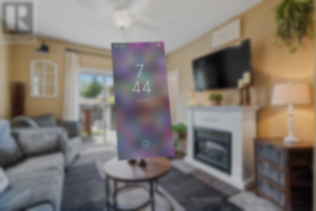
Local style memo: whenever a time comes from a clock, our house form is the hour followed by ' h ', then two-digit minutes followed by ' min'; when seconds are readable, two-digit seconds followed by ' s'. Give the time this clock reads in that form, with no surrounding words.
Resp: 7 h 44 min
